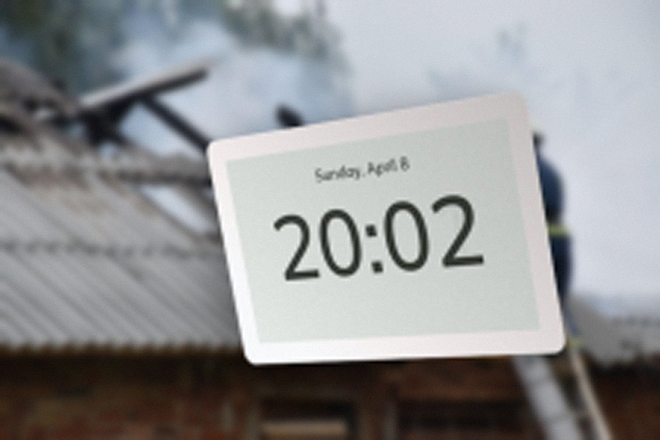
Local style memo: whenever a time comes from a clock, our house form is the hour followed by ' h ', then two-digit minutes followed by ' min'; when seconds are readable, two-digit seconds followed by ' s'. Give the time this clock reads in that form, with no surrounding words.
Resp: 20 h 02 min
